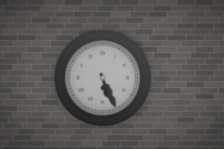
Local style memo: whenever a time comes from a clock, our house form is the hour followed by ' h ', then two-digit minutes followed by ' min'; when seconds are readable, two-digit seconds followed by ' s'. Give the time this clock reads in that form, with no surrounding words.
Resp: 5 h 26 min
